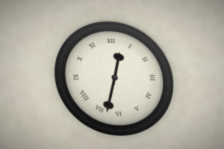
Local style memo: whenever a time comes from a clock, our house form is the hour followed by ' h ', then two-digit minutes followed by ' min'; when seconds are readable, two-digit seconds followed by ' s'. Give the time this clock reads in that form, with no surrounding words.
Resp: 12 h 33 min
